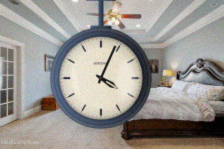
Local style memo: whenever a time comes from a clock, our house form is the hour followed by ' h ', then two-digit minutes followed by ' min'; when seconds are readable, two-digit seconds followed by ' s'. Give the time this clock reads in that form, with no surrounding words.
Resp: 4 h 04 min
